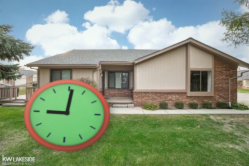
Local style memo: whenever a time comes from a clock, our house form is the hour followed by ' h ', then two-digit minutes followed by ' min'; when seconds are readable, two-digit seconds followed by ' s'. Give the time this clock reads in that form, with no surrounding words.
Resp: 9 h 01 min
